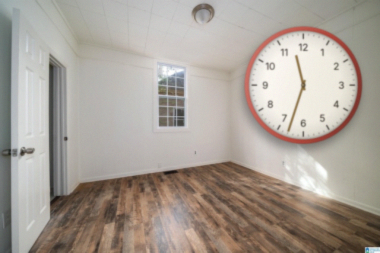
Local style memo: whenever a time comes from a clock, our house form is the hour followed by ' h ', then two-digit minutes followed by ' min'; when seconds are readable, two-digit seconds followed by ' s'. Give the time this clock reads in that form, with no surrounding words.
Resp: 11 h 33 min
